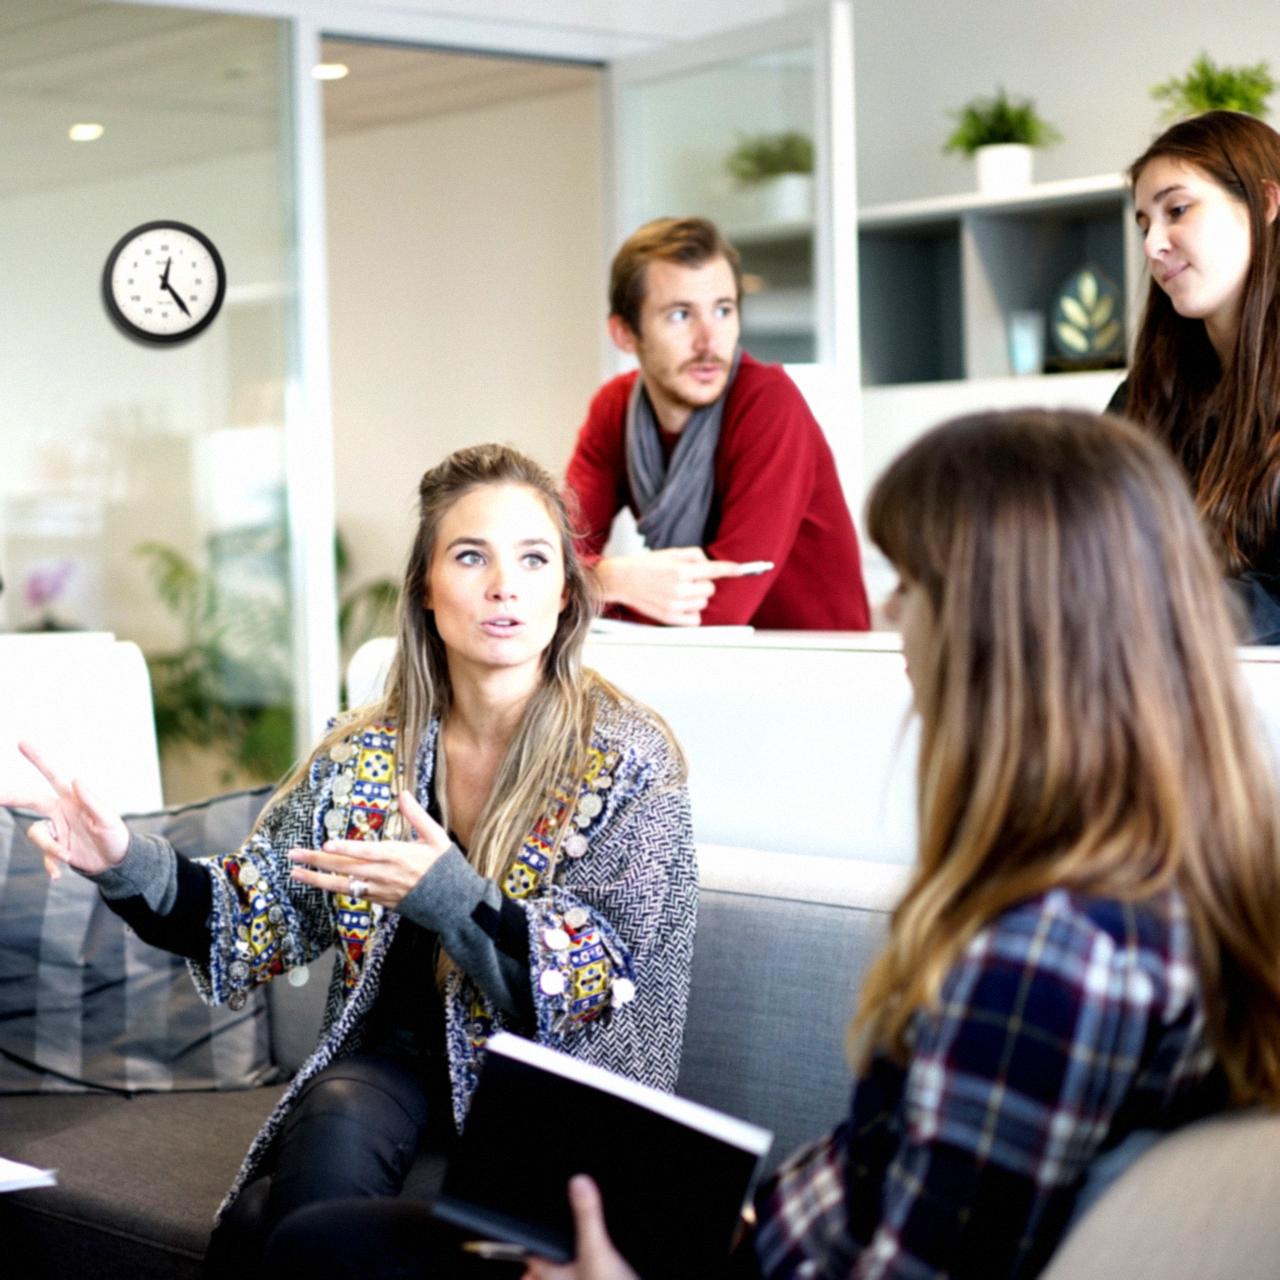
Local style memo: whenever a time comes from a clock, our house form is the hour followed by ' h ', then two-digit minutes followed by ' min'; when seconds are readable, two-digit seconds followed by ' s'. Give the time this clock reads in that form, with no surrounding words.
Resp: 12 h 24 min
